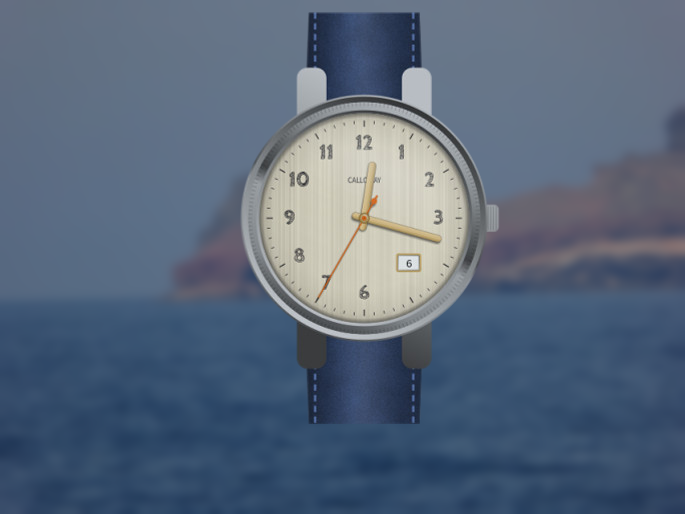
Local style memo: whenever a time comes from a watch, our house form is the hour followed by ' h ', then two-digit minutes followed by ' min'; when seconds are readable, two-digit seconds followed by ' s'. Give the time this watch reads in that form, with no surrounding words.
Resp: 12 h 17 min 35 s
